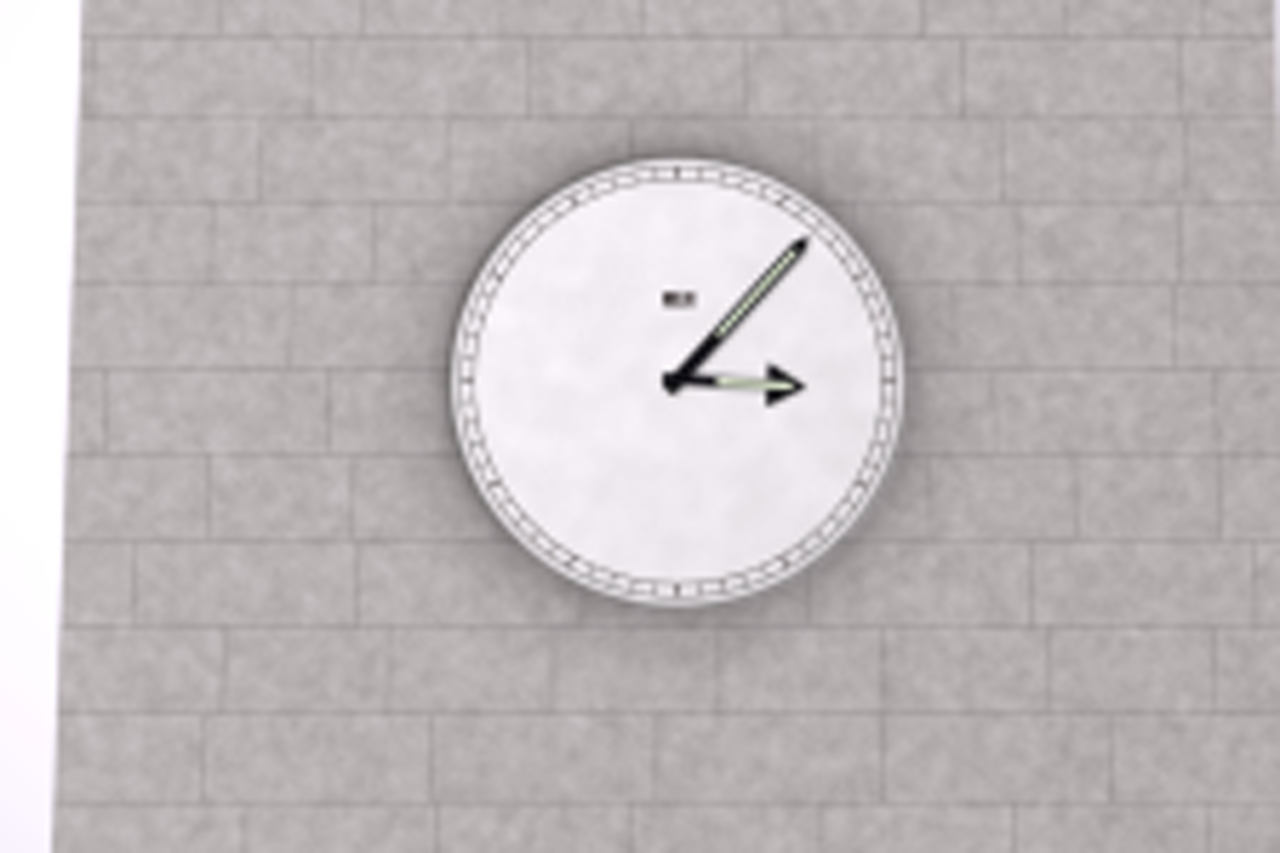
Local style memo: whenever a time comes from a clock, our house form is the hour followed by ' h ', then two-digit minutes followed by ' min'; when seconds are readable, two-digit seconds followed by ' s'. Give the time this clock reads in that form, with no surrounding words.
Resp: 3 h 07 min
